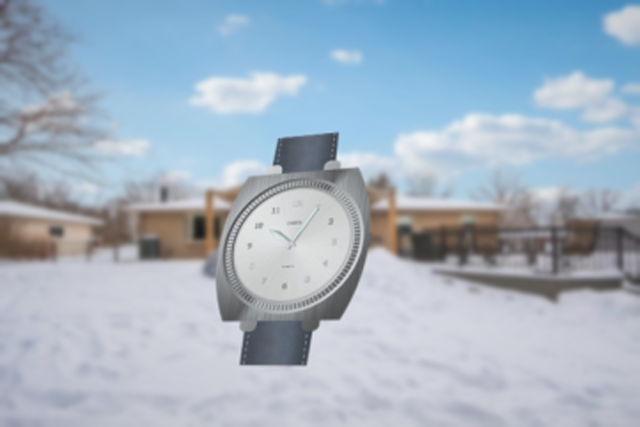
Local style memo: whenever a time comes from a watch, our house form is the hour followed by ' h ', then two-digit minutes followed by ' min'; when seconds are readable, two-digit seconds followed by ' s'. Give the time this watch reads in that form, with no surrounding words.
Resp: 10 h 05 min
